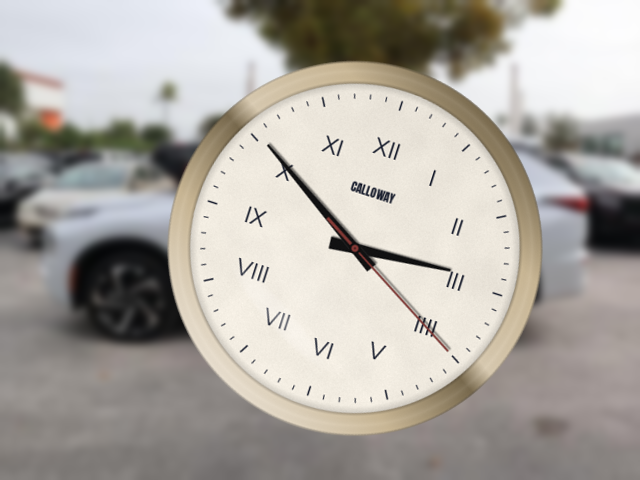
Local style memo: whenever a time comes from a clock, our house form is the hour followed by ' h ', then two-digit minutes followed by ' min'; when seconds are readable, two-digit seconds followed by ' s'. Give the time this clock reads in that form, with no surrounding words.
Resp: 2 h 50 min 20 s
